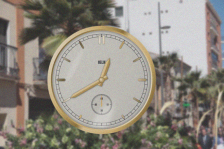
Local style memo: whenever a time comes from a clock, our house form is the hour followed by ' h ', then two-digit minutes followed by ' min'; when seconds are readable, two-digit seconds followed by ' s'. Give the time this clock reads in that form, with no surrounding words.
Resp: 12 h 40 min
